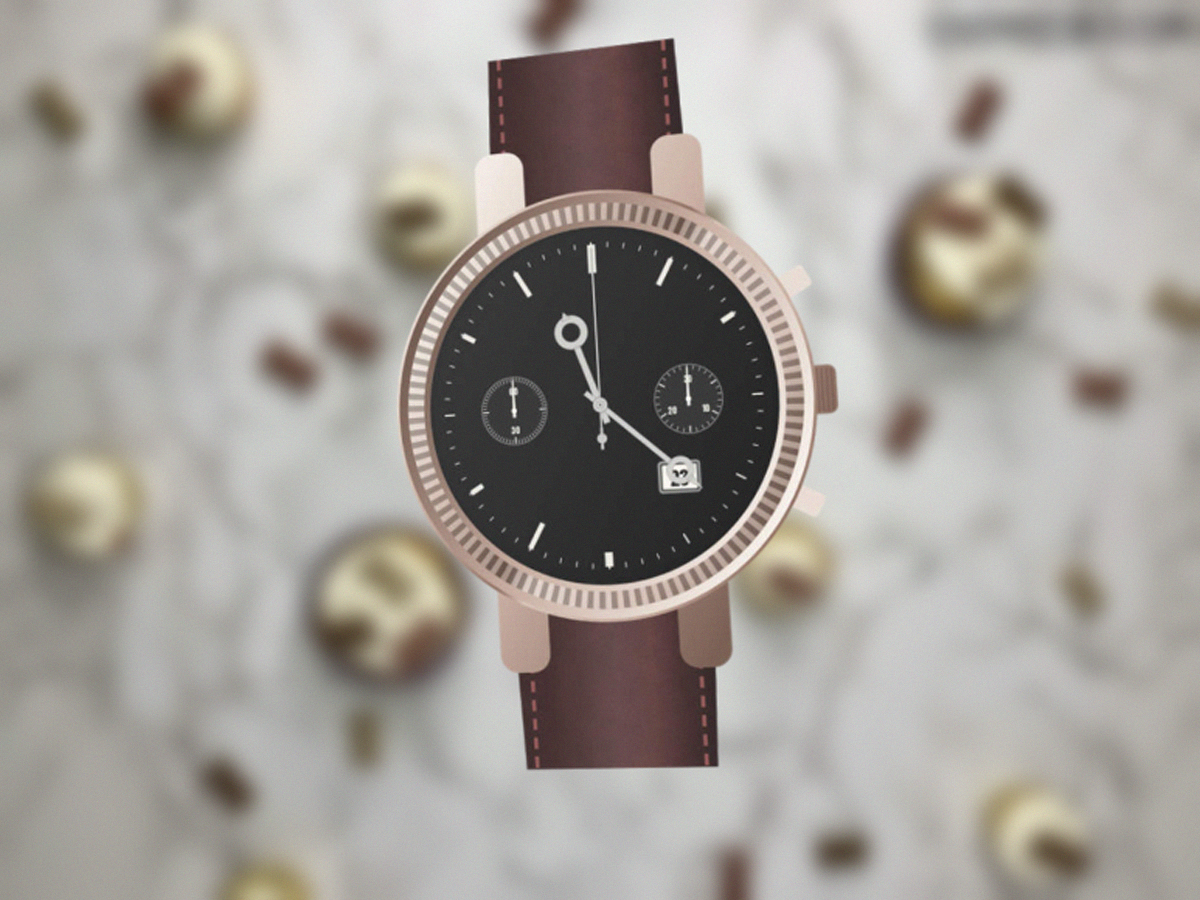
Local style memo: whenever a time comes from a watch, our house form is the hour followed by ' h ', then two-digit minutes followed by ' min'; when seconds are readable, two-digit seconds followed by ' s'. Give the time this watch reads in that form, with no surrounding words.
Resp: 11 h 22 min
